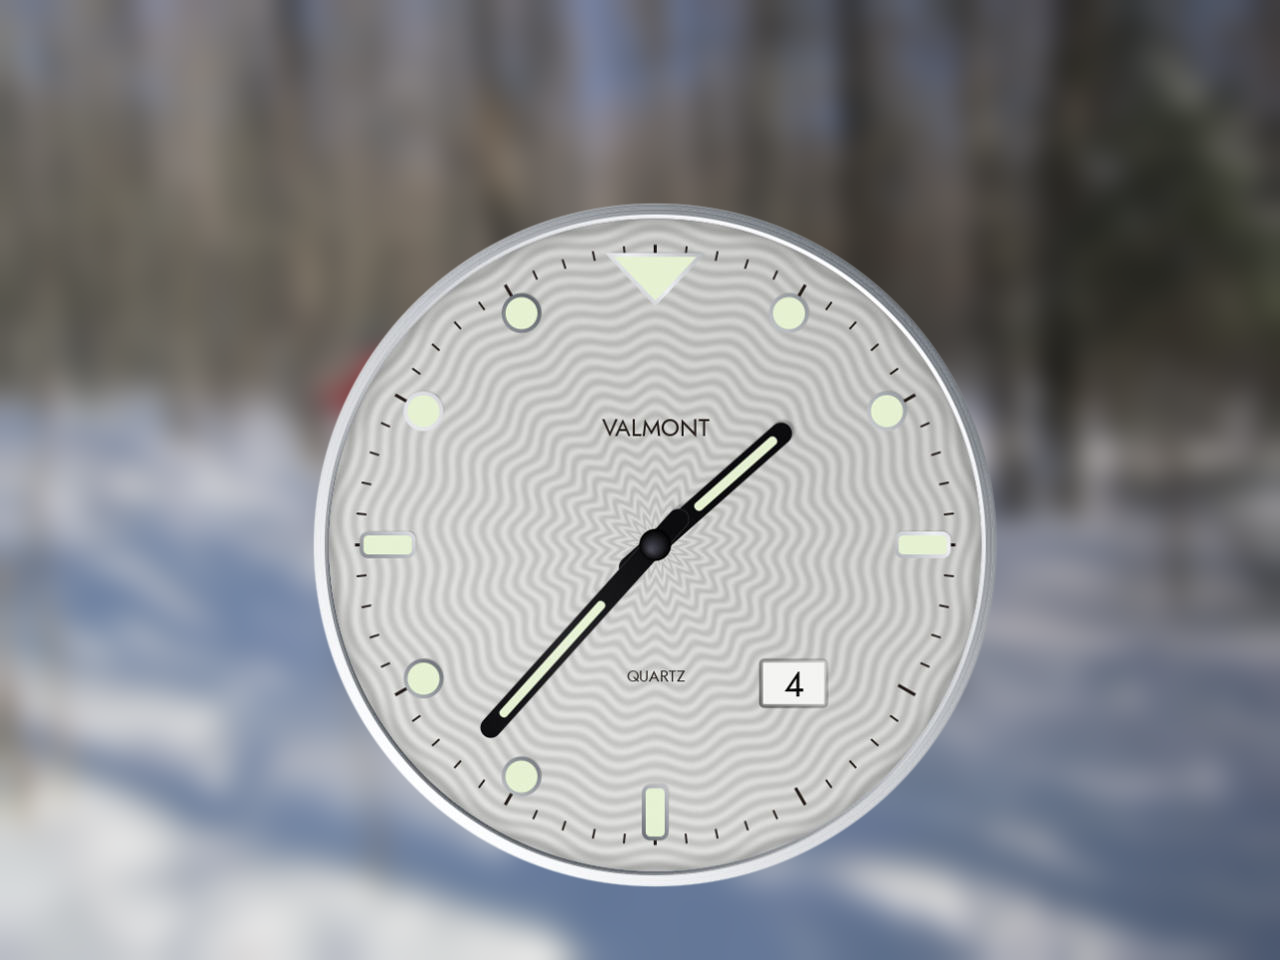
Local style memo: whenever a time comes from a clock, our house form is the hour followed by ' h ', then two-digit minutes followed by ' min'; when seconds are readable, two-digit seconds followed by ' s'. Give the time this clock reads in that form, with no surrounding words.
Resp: 1 h 37 min
